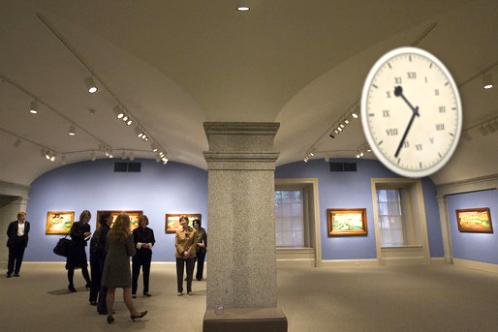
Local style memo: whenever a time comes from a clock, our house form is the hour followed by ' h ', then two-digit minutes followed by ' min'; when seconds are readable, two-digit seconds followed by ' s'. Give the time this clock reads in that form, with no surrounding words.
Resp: 10 h 36 min
